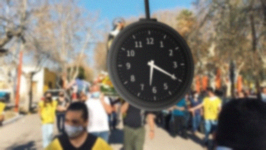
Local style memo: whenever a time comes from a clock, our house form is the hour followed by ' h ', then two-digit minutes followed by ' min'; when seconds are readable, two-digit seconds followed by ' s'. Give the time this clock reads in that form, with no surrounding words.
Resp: 6 h 20 min
